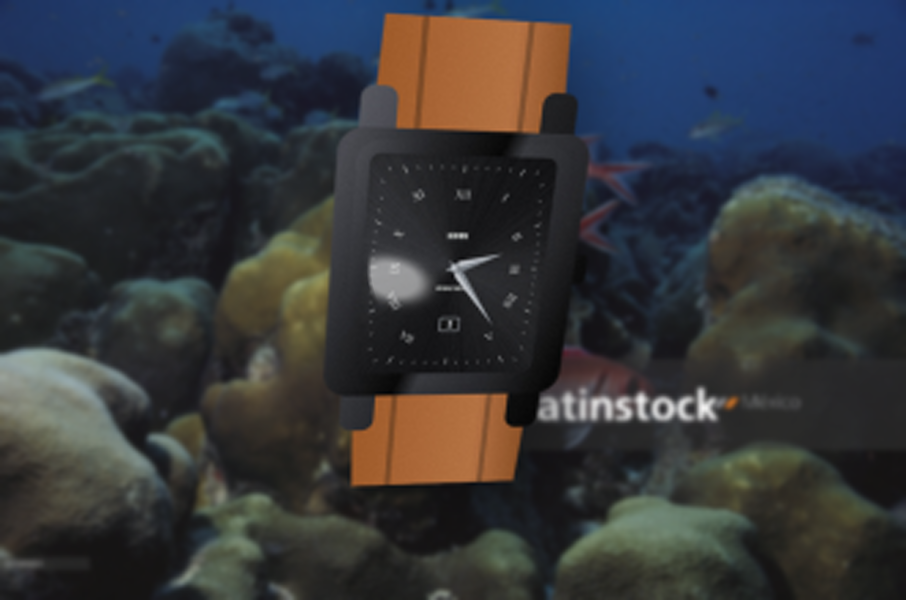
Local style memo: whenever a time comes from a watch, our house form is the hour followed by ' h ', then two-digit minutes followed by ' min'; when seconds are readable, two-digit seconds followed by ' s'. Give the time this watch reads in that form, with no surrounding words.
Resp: 2 h 24 min
